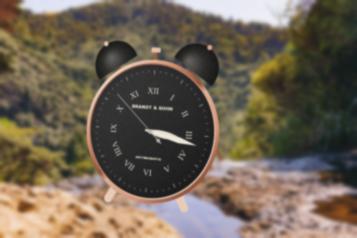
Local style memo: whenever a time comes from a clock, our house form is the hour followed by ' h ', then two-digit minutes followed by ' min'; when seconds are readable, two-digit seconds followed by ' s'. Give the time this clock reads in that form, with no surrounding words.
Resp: 3 h 16 min 52 s
